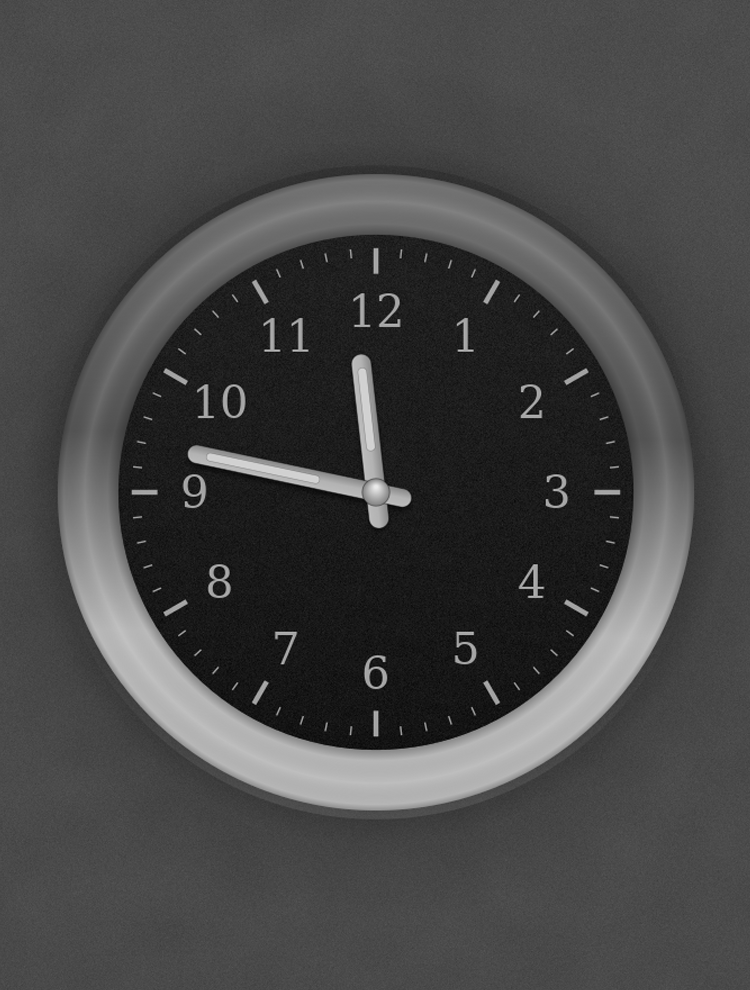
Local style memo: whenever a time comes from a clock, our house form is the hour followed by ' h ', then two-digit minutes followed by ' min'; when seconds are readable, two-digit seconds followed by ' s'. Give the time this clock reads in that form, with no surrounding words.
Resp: 11 h 47 min
